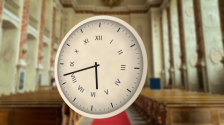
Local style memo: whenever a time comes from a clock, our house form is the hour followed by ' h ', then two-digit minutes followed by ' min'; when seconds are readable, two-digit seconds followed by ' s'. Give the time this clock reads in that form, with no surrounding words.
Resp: 5 h 42 min
